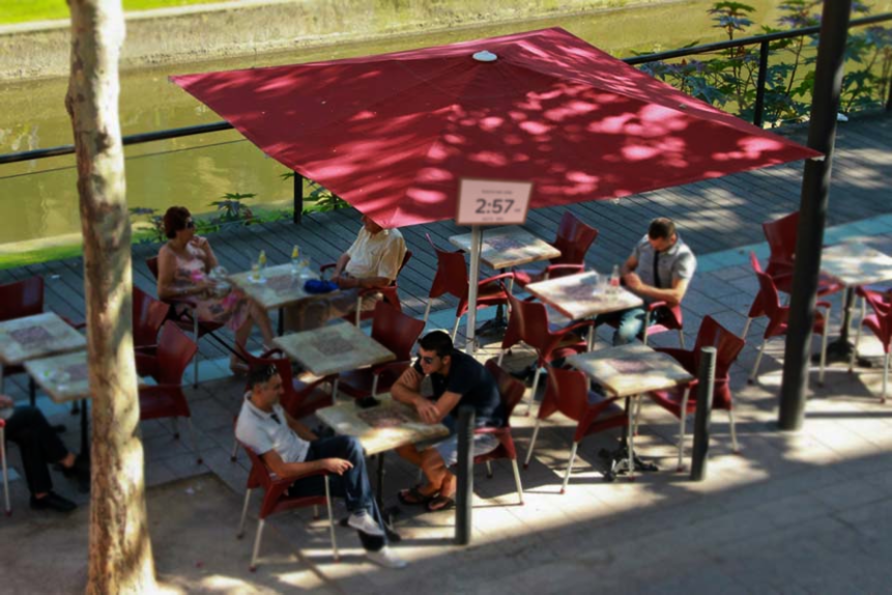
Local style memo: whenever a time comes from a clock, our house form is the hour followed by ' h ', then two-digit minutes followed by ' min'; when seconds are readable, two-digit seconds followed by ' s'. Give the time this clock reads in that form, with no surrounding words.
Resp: 2 h 57 min
